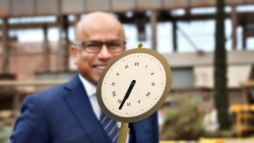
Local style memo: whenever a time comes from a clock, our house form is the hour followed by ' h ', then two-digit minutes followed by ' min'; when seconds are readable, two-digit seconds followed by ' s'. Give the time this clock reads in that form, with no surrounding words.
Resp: 6 h 33 min
